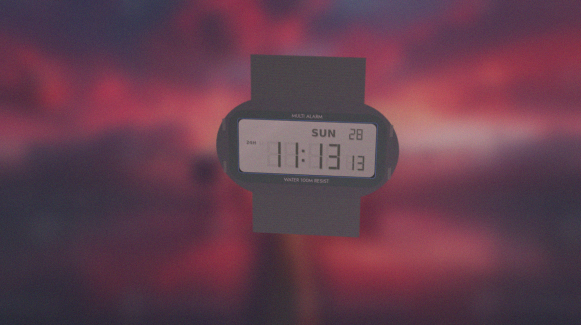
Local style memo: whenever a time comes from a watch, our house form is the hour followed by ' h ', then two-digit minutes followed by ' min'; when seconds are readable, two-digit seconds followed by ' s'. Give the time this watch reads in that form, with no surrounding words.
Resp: 11 h 13 min 13 s
